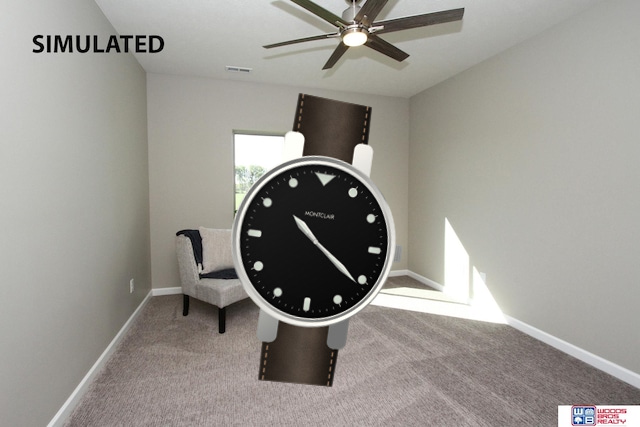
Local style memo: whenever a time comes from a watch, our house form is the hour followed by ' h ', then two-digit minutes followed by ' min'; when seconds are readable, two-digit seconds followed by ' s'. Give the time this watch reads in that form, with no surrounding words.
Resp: 10 h 21 min
